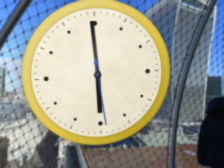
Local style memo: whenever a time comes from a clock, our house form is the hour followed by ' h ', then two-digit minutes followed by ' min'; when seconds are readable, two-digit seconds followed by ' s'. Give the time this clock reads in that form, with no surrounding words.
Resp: 5 h 59 min 29 s
